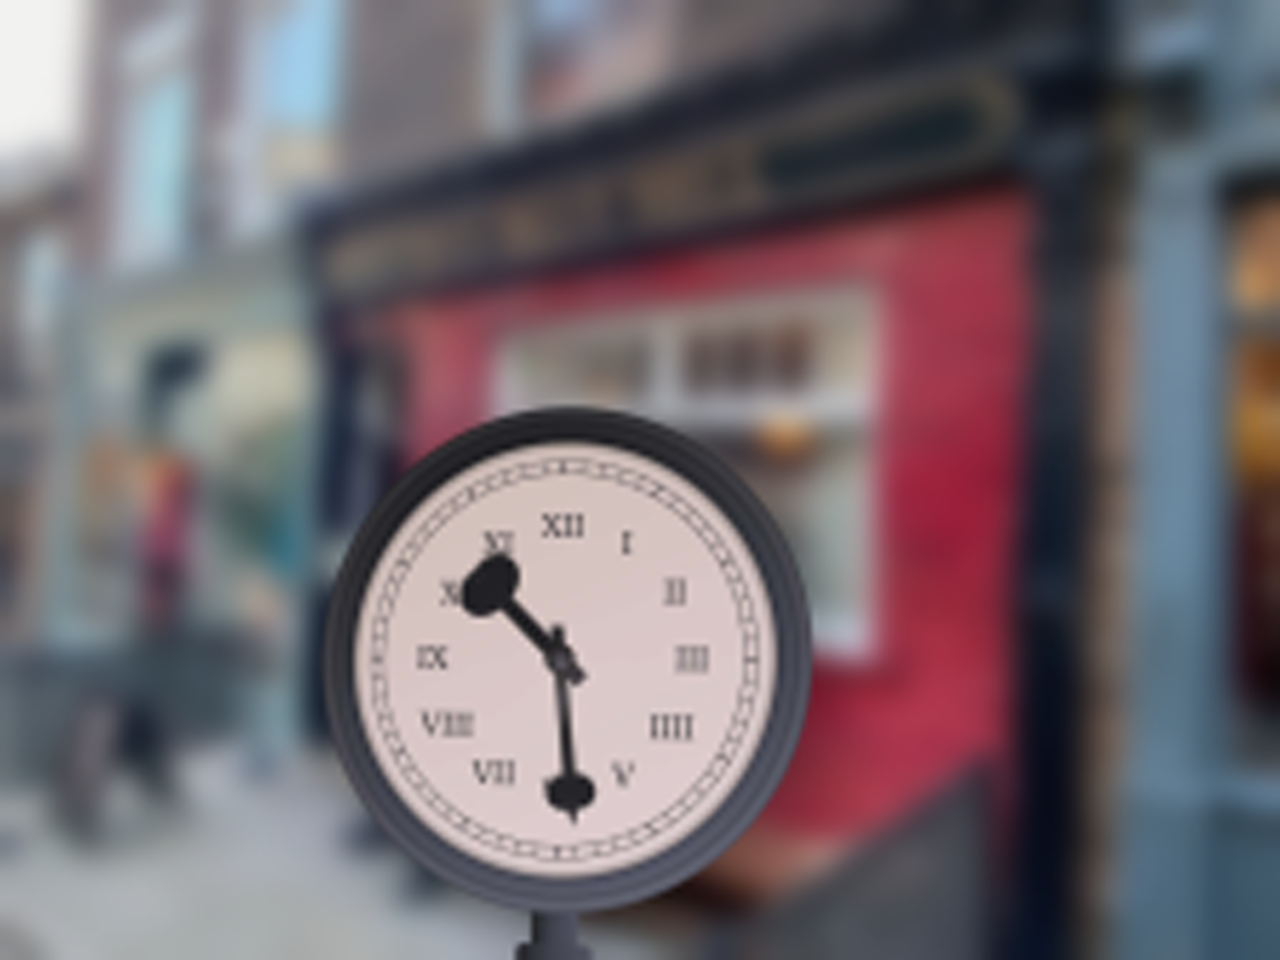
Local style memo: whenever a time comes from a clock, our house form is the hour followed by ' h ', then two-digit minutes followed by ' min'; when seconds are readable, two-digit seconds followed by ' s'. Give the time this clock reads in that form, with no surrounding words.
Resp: 10 h 29 min
